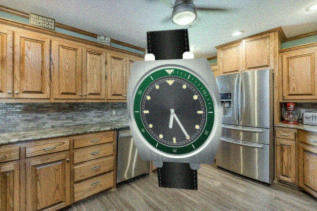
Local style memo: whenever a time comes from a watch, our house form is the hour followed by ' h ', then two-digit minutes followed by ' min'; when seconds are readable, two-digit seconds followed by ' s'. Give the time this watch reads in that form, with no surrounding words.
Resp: 6 h 25 min
